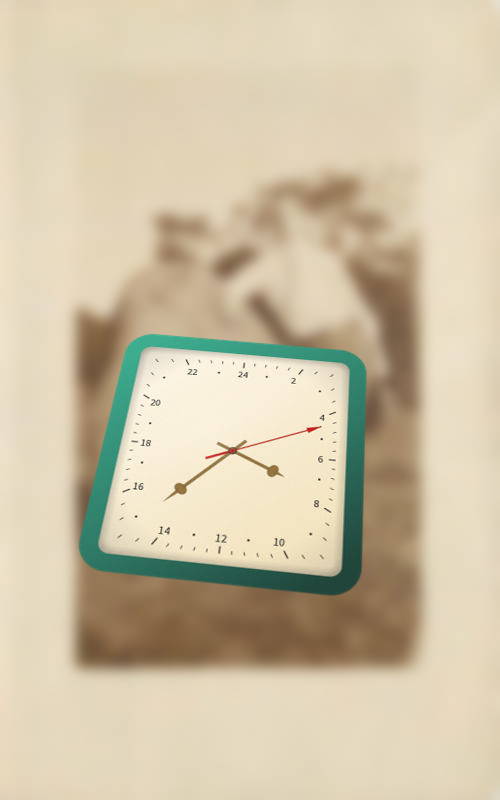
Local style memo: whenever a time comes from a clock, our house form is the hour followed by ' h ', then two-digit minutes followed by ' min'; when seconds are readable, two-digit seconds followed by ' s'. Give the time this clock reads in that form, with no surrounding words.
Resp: 7 h 37 min 11 s
